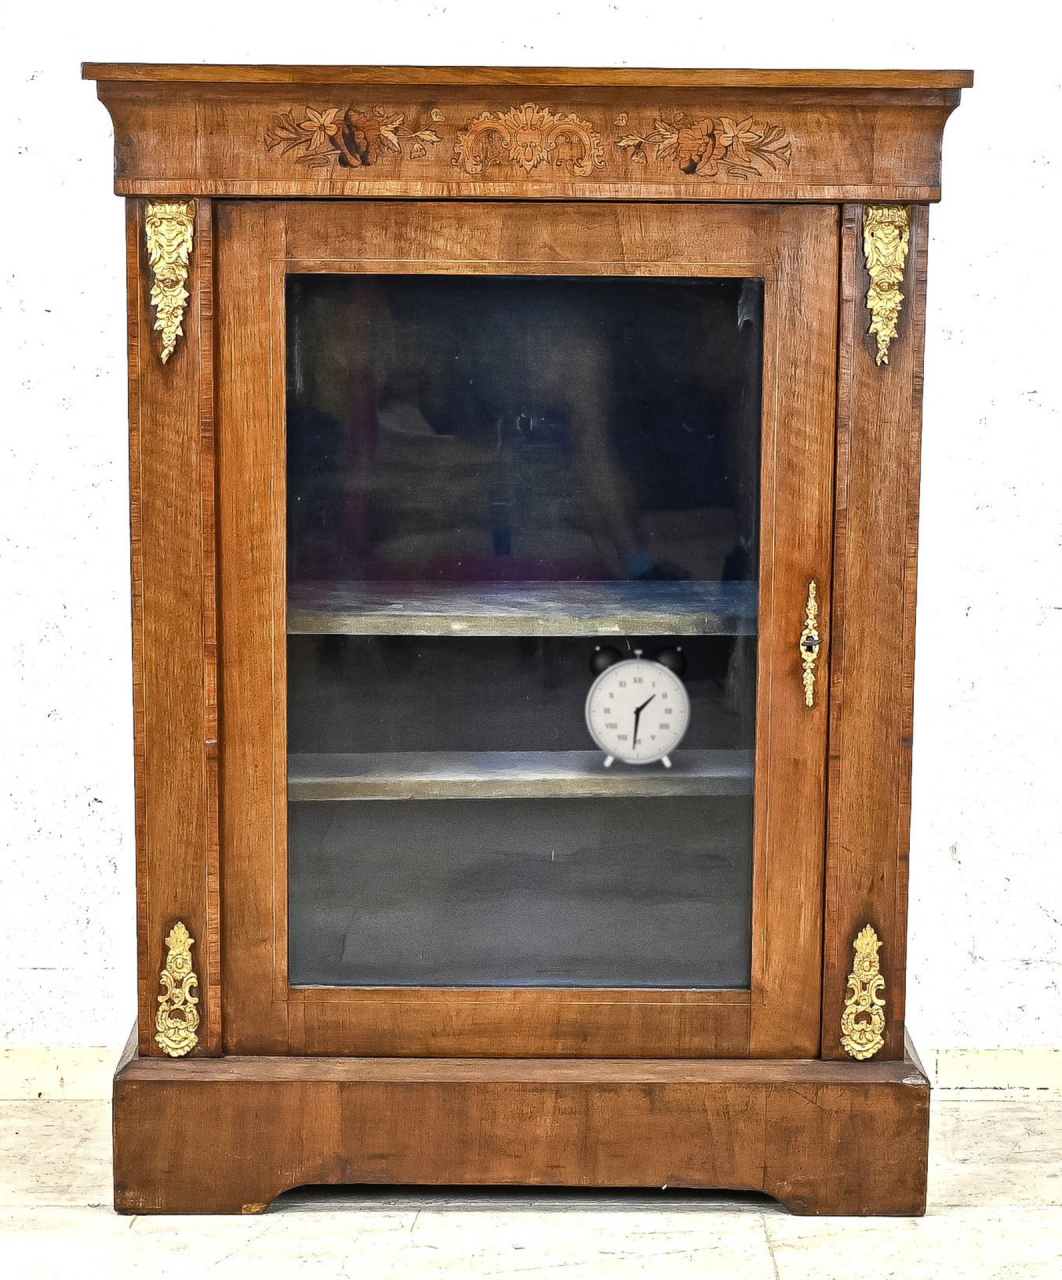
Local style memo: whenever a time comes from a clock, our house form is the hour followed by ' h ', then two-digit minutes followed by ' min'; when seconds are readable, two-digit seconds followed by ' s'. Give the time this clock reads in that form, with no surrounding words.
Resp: 1 h 31 min
